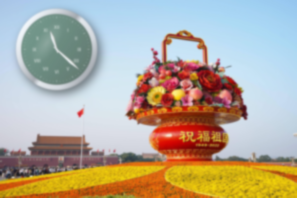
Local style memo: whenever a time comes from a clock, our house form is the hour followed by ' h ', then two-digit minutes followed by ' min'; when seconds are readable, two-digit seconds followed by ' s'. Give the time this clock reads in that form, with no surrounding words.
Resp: 11 h 22 min
